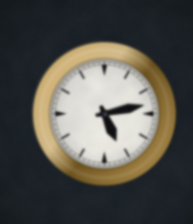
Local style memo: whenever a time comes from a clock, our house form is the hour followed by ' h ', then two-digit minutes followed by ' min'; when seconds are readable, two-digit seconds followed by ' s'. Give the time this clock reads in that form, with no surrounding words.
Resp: 5 h 13 min
